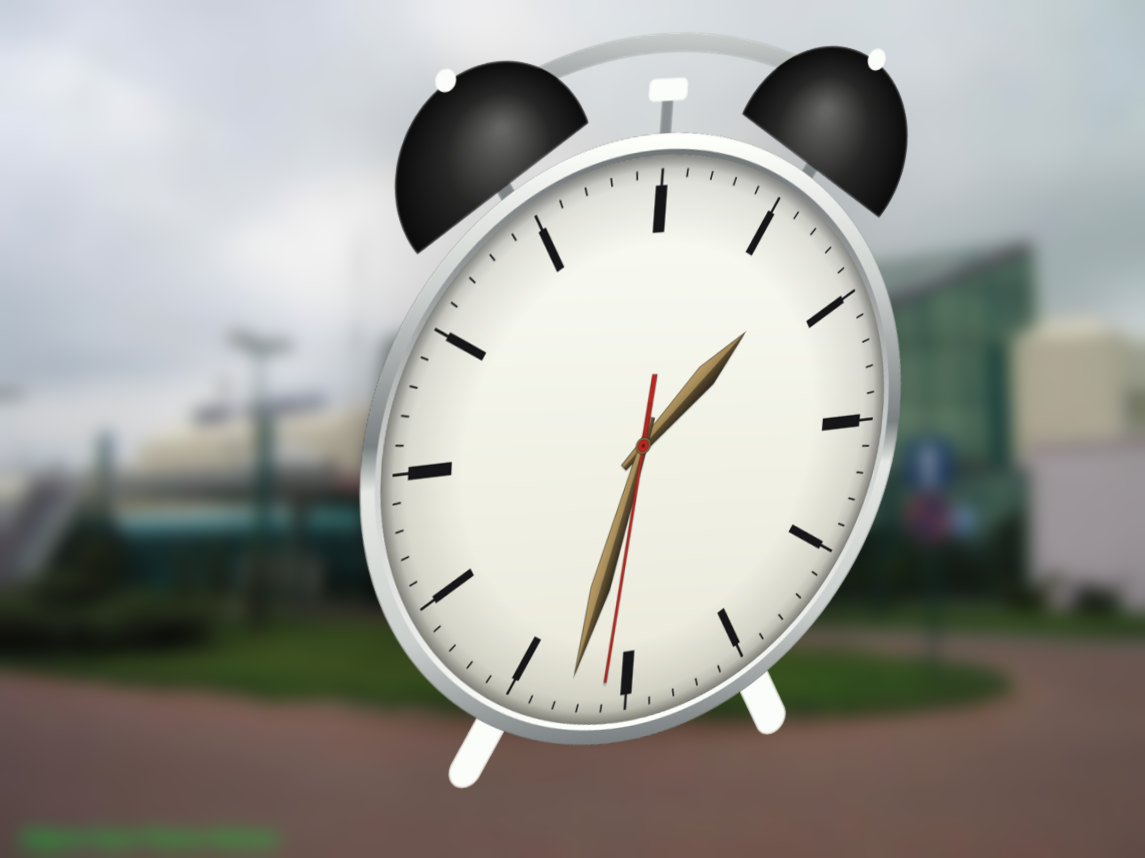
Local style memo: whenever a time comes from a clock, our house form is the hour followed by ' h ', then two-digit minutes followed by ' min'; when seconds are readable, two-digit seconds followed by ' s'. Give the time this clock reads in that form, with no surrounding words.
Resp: 1 h 32 min 31 s
